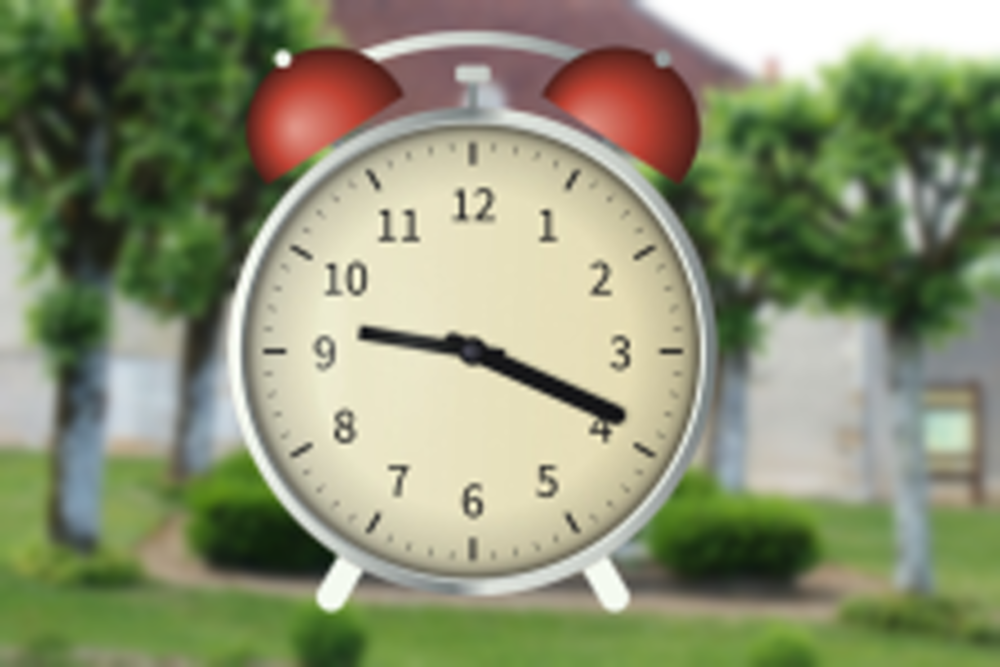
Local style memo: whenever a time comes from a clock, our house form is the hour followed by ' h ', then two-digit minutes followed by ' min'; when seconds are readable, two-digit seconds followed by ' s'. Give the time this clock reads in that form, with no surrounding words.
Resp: 9 h 19 min
